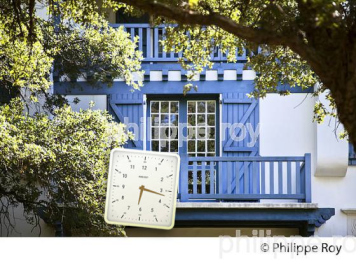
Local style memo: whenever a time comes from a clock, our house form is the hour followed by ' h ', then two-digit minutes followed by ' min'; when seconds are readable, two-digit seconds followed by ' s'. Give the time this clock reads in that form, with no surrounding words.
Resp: 6 h 17 min
